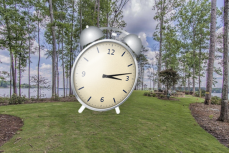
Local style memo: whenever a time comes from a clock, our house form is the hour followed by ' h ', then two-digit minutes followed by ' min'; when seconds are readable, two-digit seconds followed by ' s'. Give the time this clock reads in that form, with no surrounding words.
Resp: 3 h 13 min
